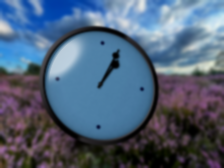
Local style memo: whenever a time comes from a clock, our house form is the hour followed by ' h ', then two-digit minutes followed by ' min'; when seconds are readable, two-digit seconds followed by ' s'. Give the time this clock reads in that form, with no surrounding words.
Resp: 1 h 04 min
